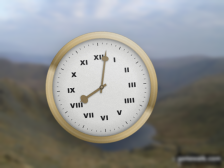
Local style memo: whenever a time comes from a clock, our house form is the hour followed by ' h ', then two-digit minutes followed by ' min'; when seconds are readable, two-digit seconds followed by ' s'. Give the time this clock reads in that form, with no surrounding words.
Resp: 8 h 02 min
